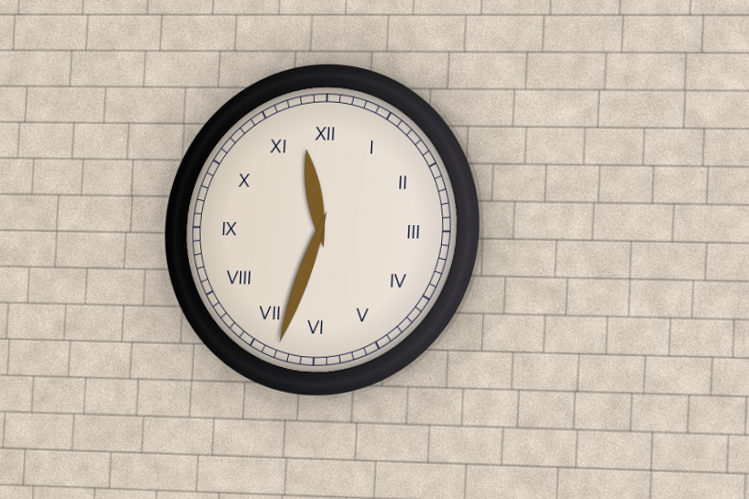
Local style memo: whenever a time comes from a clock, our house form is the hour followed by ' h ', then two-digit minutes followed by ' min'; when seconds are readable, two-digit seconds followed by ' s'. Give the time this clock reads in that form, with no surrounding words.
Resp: 11 h 33 min
